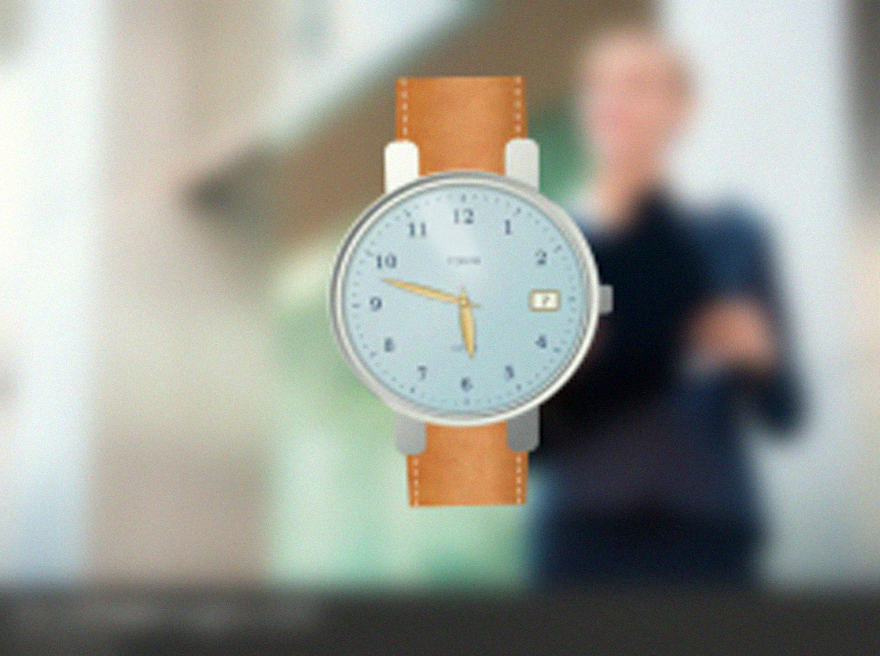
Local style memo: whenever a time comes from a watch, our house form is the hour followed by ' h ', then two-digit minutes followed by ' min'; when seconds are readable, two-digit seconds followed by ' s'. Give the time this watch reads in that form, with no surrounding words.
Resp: 5 h 48 min
